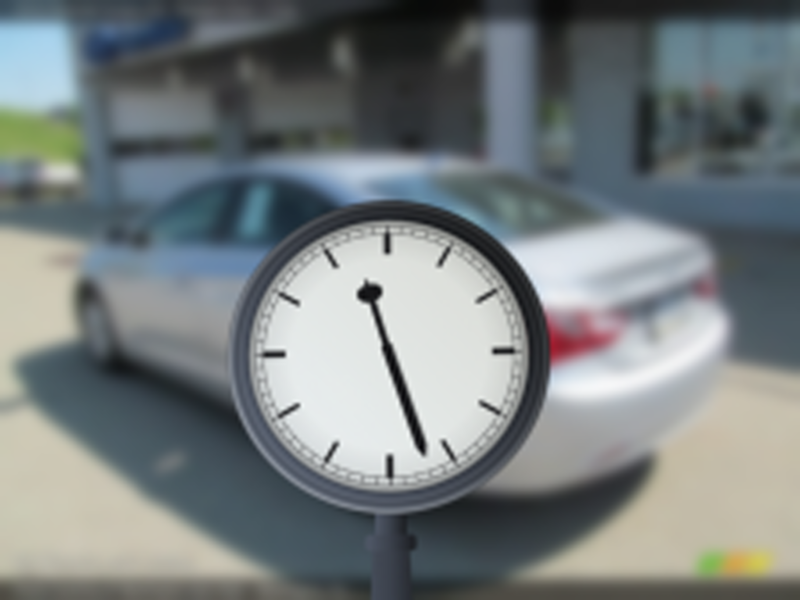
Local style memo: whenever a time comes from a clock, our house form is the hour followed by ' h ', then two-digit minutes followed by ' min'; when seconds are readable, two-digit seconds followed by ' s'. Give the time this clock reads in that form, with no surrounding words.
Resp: 11 h 27 min
